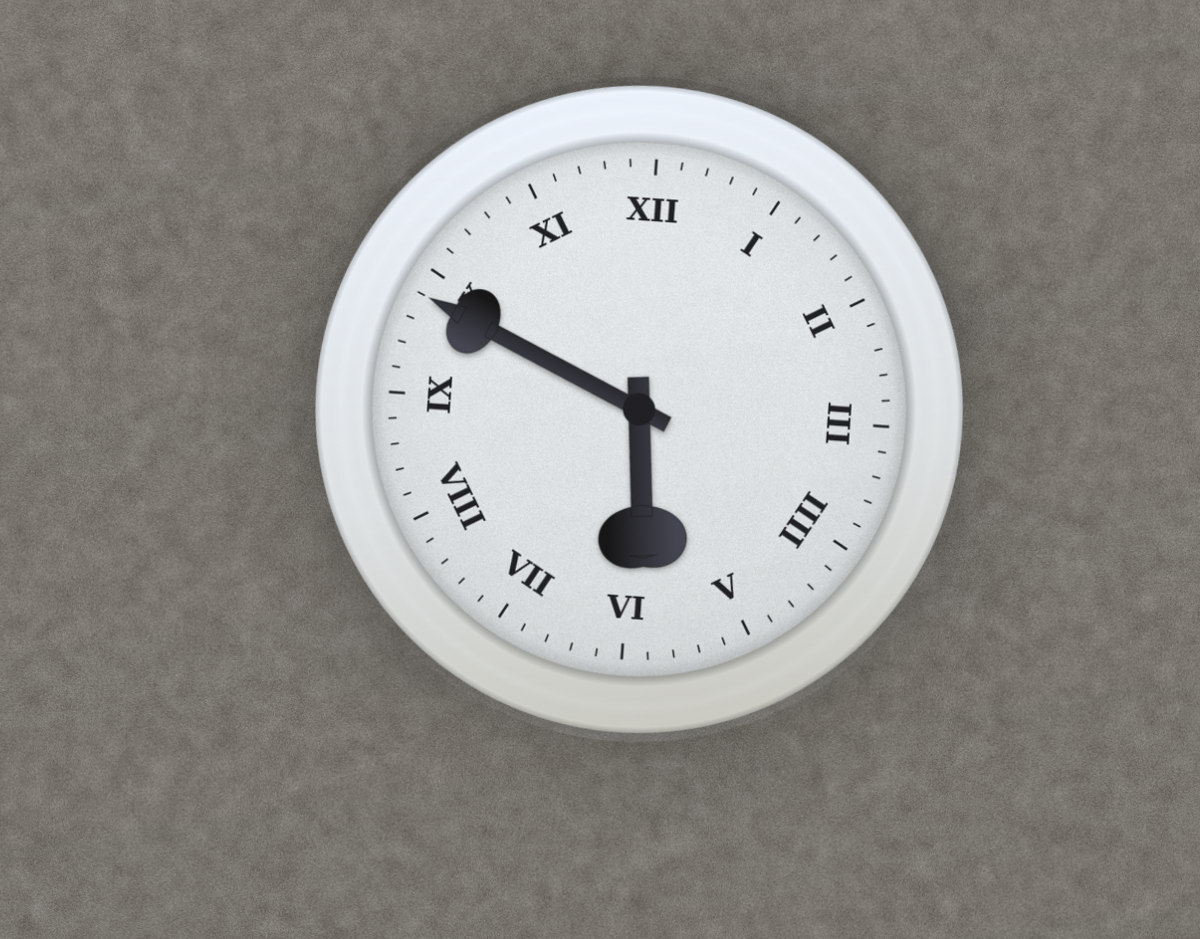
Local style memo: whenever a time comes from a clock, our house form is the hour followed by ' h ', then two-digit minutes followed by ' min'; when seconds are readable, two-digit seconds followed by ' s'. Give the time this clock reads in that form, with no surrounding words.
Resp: 5 h 49 min
